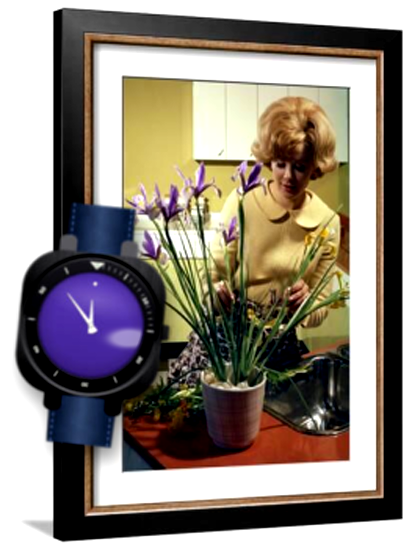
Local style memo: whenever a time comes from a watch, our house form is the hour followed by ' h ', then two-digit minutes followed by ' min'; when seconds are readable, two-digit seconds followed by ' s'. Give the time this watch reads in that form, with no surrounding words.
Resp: 11 h 53 min
